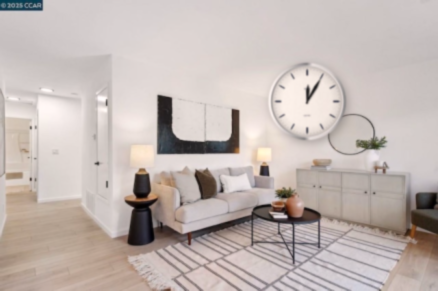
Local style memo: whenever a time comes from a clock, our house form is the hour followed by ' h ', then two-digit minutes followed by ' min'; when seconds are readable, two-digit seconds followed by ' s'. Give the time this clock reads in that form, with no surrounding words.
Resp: 12 h 05 min
